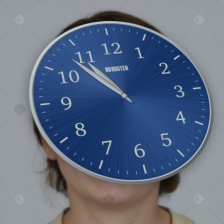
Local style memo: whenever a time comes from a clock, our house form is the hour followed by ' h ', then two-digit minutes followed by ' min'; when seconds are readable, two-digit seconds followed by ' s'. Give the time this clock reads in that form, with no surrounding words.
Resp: 10 h 53 min
